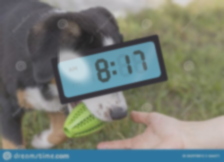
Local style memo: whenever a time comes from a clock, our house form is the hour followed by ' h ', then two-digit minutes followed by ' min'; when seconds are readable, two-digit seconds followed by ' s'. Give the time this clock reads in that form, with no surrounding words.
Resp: 8 h 17 min
